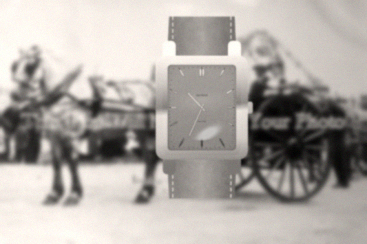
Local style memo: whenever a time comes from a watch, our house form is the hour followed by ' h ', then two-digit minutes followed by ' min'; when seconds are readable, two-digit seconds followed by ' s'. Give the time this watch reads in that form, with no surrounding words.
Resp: 10 h 34 min
